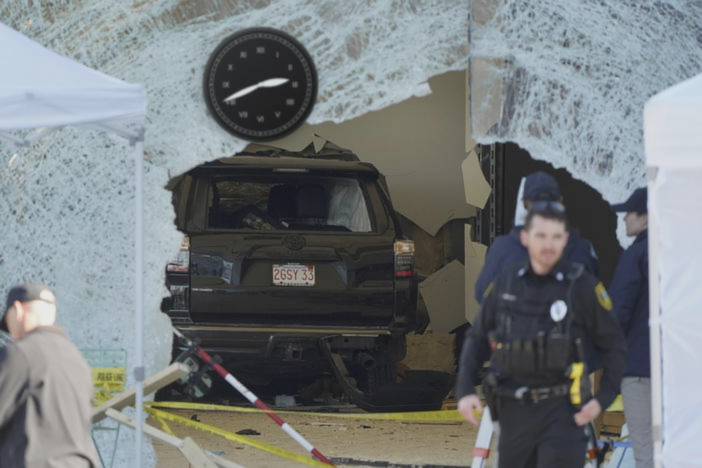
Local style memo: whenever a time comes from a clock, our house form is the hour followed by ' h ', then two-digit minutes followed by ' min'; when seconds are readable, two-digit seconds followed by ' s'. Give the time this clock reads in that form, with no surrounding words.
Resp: 2 h 41 min
